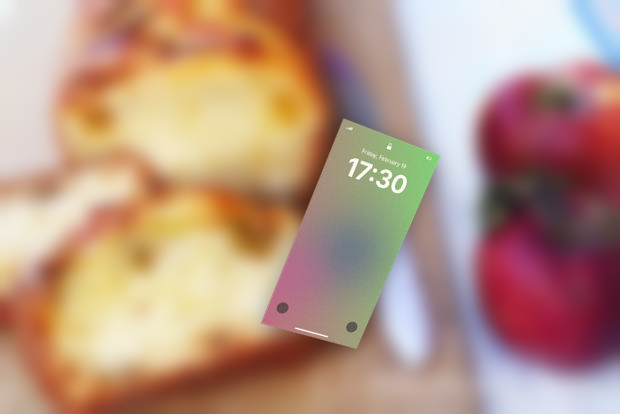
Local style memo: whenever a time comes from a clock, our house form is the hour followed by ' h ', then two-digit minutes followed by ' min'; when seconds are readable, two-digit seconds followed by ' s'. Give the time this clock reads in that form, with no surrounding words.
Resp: 17 h 30 min
